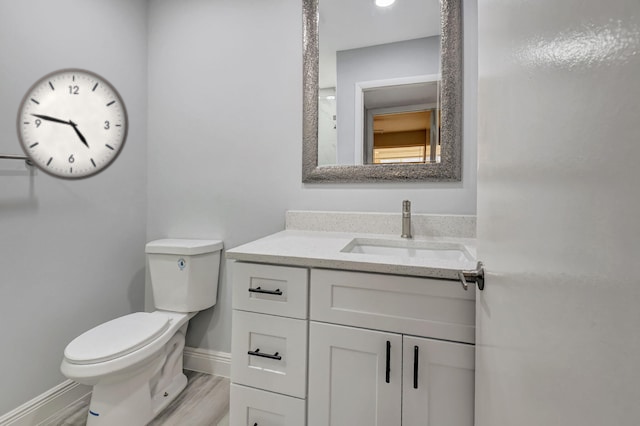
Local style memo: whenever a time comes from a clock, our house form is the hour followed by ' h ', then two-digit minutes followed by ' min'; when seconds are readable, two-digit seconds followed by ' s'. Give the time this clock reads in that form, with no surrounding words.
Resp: 4 h 47 min
